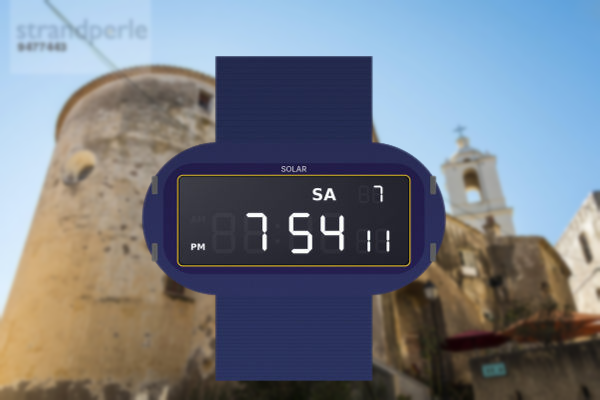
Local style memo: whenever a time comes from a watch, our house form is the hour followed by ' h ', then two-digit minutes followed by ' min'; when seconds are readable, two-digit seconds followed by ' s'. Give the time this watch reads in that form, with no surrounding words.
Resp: 7 h 54 min 11 s
